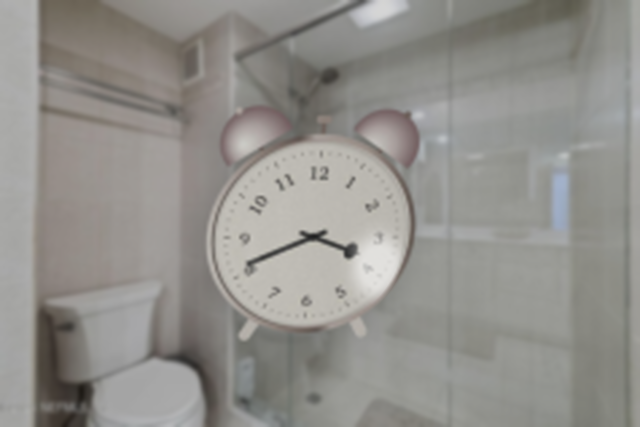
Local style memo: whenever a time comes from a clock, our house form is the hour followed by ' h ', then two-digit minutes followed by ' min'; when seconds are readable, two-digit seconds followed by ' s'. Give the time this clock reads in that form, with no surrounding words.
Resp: 3 h 41 min
